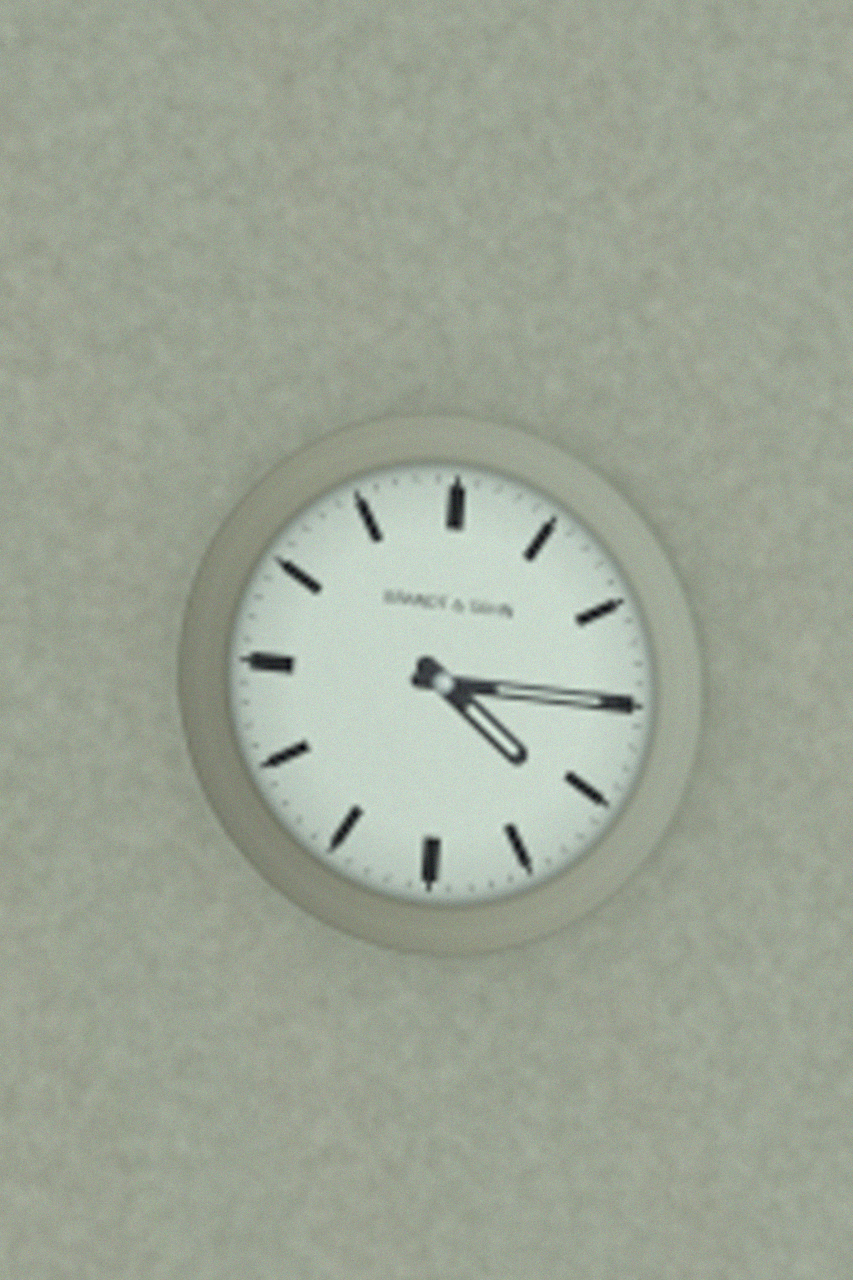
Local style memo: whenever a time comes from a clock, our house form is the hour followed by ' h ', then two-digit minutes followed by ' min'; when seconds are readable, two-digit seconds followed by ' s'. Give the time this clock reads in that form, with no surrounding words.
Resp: 4 h 15 min
